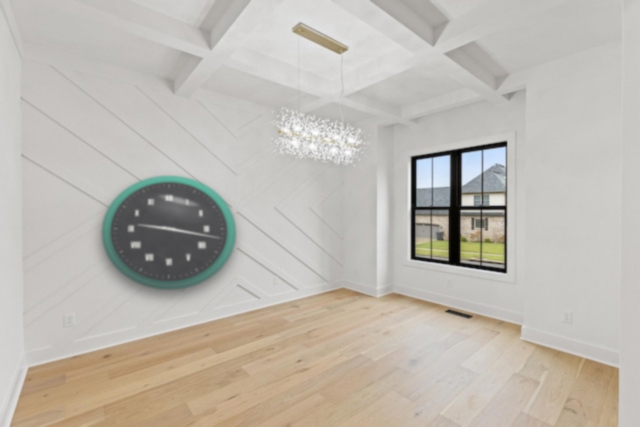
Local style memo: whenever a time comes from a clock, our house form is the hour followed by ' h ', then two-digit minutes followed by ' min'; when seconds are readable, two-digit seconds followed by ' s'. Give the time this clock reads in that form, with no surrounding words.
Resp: 9 h 17 min
